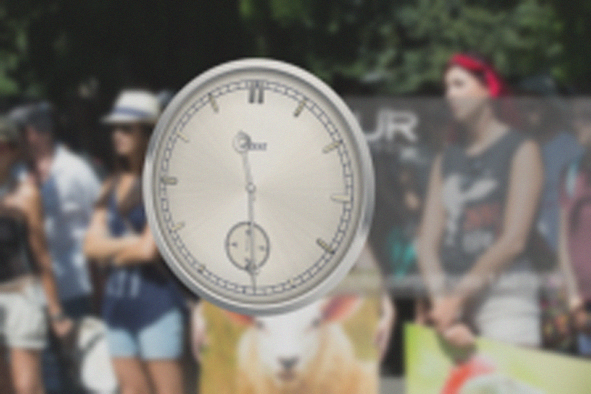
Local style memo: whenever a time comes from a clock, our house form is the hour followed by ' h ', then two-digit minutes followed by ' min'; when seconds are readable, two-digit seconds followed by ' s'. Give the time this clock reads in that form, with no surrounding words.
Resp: 11 h 29 min
